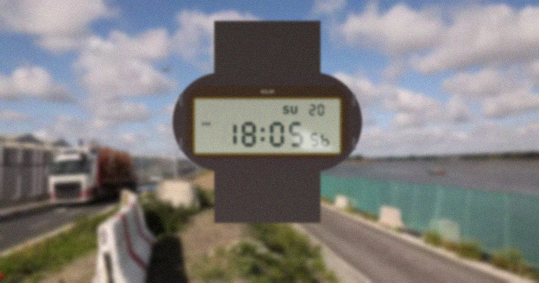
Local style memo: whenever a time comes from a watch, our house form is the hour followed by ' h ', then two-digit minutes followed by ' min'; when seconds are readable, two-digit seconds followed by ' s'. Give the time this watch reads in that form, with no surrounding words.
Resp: 18 h 05 min 56 s
